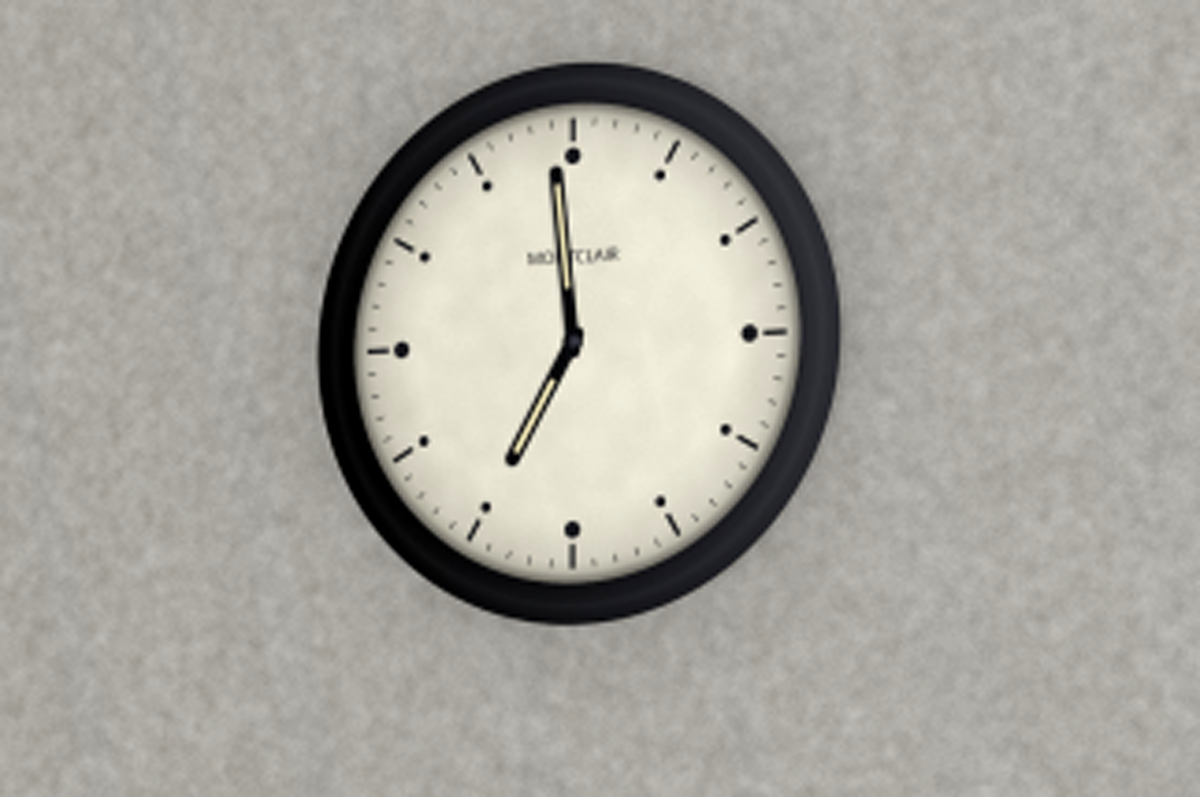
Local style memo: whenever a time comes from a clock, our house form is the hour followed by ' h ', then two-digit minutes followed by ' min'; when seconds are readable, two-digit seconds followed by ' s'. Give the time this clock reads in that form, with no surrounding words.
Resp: 6 h 59 min
